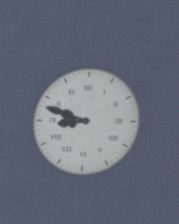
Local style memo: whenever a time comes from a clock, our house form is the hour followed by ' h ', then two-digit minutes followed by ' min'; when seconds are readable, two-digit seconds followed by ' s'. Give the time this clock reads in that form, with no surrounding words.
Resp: 8 h 48 min
